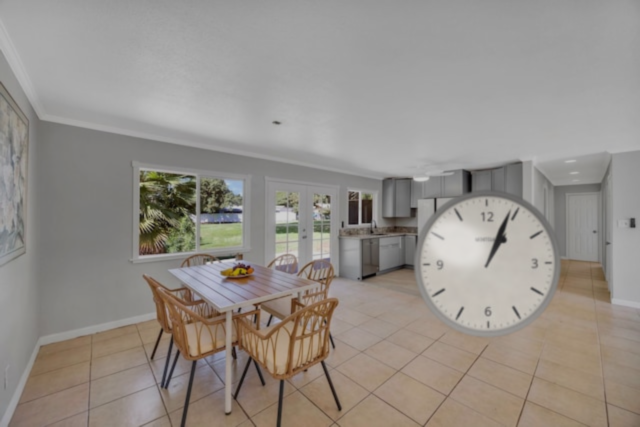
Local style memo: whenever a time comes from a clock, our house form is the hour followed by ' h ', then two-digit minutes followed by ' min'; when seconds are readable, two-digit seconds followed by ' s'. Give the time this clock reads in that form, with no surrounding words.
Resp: 1 h 04 min
